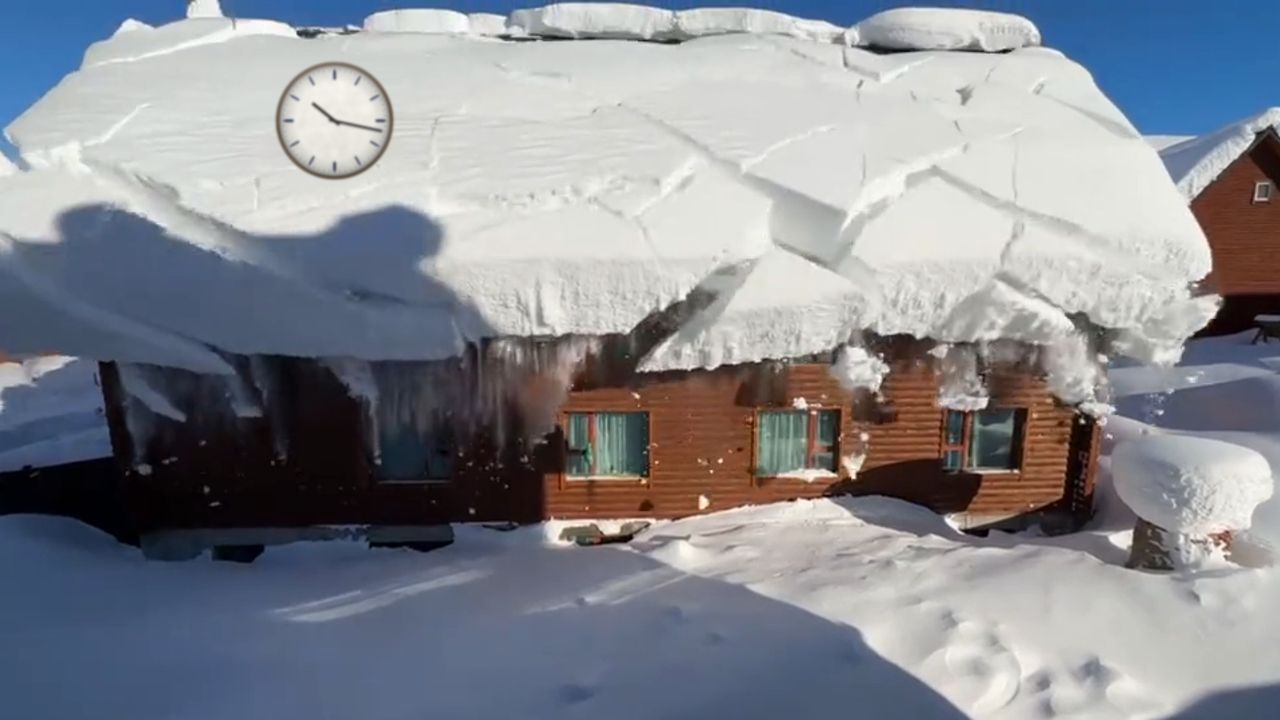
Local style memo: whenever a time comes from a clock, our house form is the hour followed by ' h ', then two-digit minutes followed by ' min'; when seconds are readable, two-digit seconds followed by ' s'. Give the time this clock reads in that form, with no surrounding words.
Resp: 10 h 17 min
